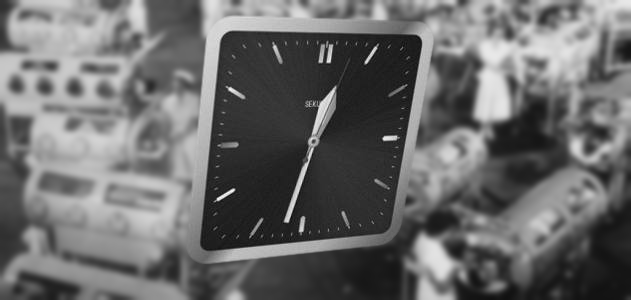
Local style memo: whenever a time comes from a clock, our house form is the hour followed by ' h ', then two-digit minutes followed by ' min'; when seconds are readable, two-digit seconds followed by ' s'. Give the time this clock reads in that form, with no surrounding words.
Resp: 12 h 32 min 03 s
